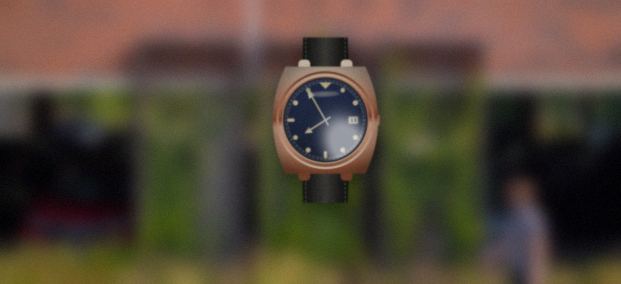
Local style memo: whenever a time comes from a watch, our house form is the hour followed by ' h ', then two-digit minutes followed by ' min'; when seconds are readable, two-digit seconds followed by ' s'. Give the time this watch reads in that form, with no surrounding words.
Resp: 7 h 55 min
